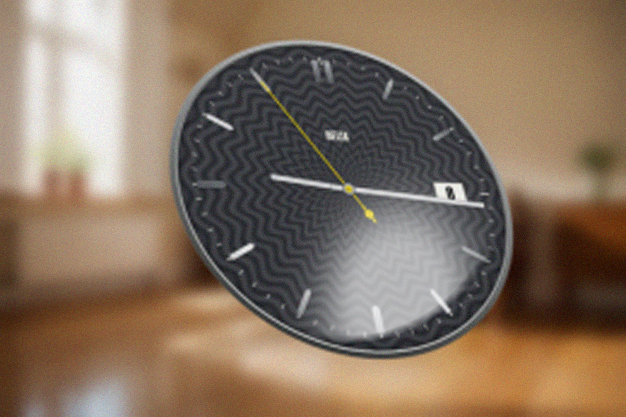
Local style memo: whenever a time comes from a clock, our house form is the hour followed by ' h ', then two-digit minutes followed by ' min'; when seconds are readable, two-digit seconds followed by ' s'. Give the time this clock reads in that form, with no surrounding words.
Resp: 9 h 15 min 55 s
